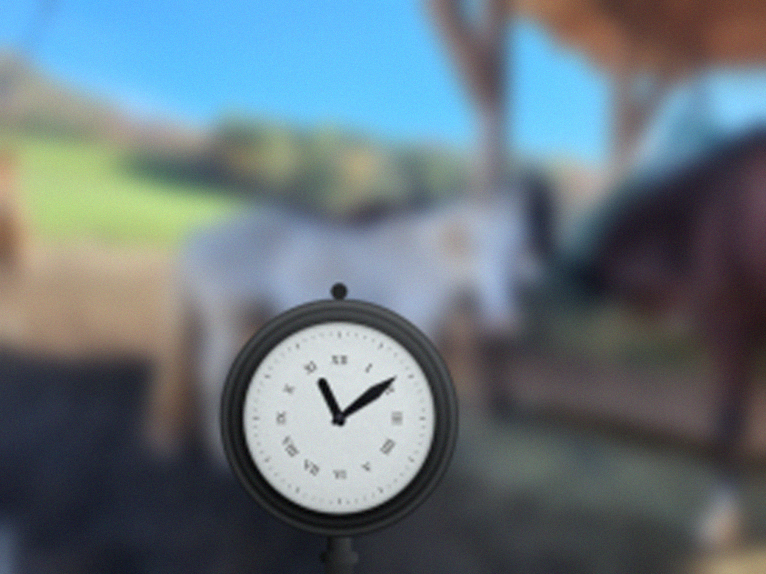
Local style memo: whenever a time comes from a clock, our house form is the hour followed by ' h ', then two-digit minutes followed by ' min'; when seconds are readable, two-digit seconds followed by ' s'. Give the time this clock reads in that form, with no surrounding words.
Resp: 11 h 09 min
